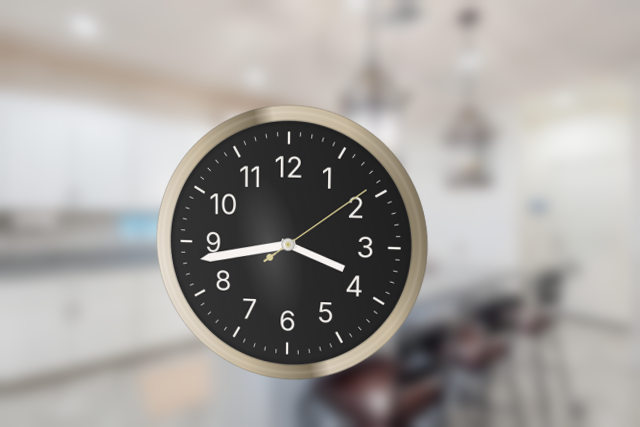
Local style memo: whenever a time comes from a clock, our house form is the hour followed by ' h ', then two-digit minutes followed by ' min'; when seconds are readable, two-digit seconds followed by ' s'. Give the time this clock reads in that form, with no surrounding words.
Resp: 3 h 43 min 09 s
